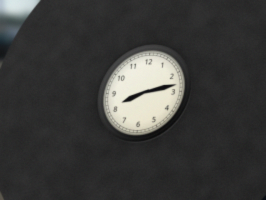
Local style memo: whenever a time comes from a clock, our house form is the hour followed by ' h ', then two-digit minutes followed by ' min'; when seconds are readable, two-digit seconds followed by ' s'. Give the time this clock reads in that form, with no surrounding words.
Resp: 8 h 13 min
